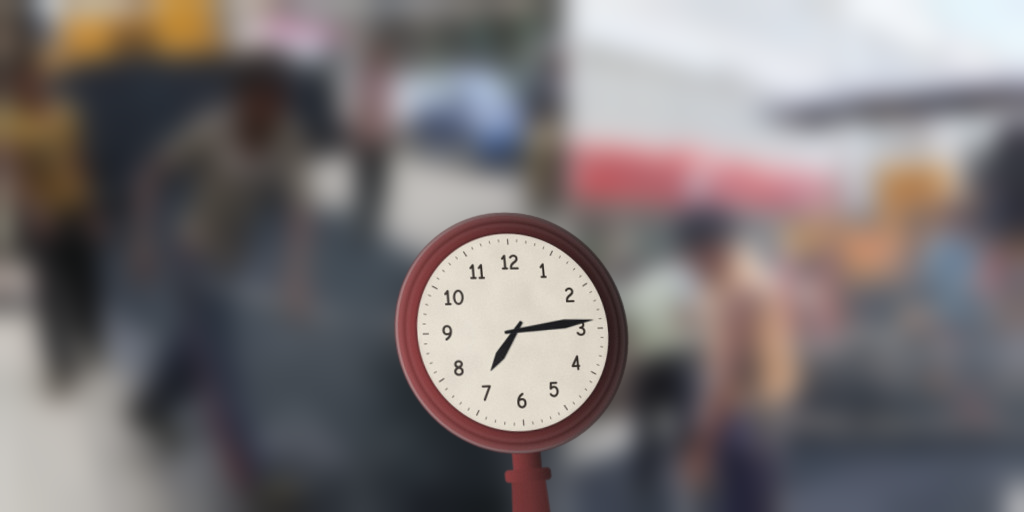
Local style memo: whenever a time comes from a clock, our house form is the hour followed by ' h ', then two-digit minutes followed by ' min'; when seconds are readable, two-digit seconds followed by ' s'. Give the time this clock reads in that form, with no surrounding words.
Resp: 7 h 14 min
